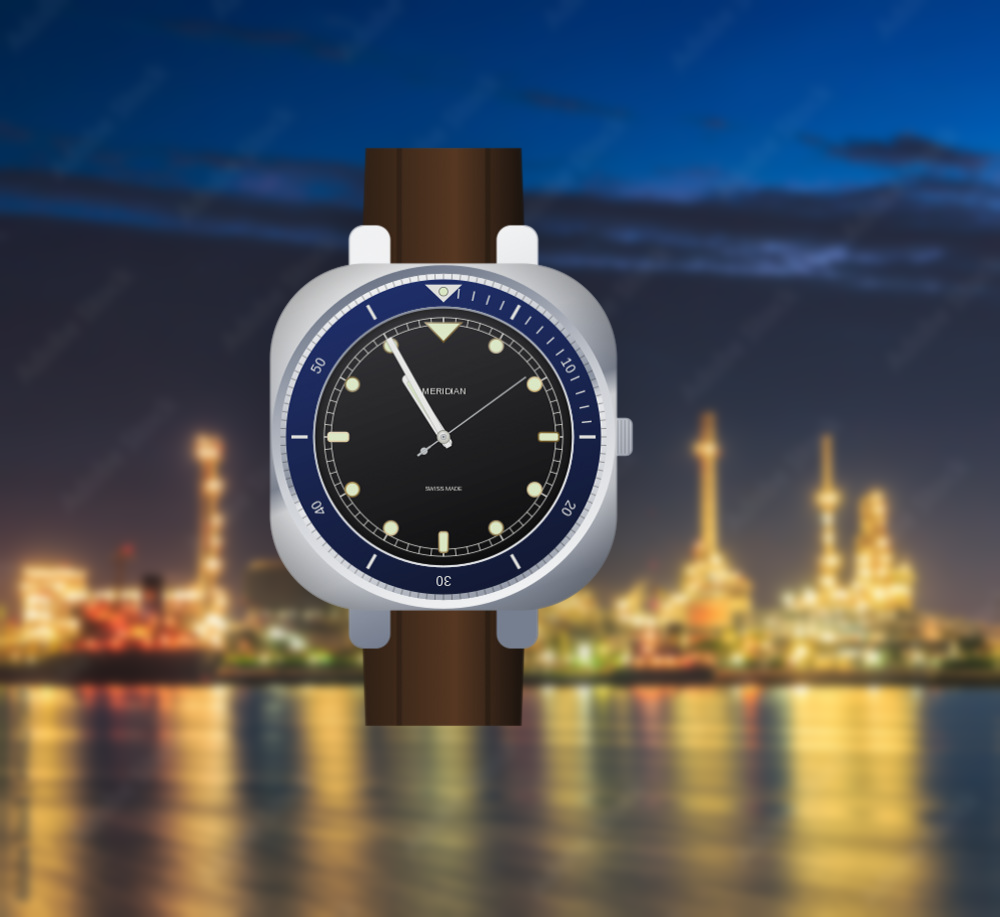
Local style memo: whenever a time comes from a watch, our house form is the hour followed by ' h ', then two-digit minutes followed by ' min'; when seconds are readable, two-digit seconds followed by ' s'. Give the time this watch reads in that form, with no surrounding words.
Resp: 10 h 55 min 09 s
